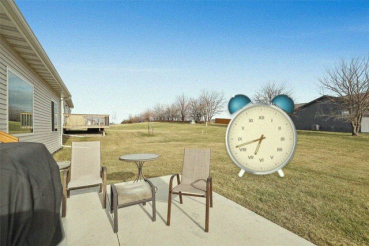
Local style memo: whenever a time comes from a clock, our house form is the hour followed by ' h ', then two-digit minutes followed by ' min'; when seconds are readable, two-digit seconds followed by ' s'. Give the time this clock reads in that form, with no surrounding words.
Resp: 6 h 42 min
